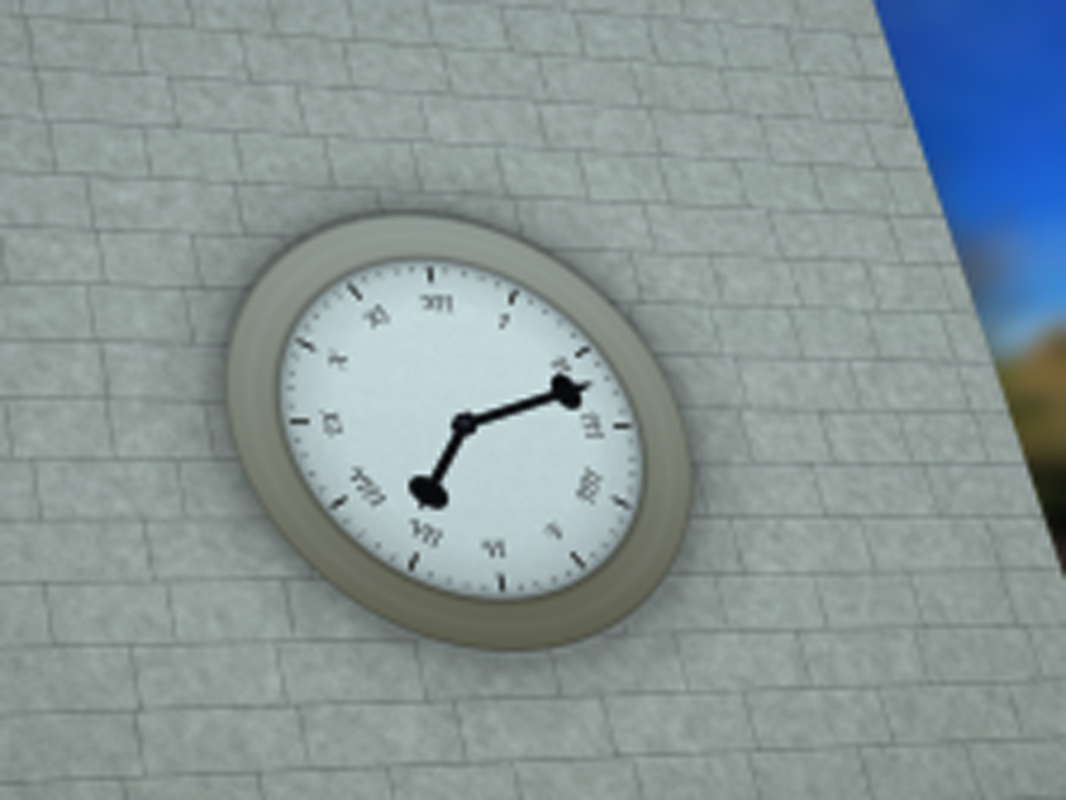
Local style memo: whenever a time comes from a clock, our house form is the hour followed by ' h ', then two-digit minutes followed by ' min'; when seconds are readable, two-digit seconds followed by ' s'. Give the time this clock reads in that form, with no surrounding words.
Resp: 7 h 12 min
